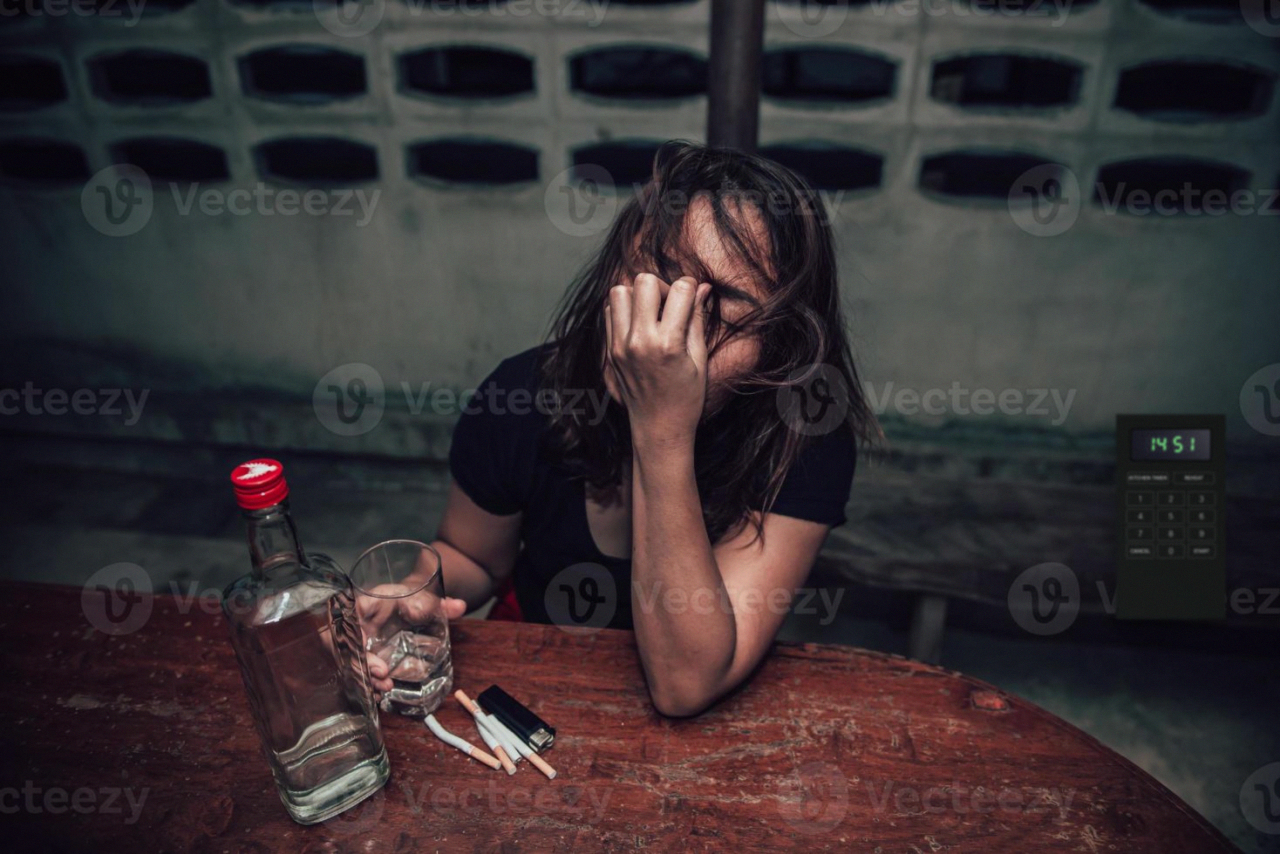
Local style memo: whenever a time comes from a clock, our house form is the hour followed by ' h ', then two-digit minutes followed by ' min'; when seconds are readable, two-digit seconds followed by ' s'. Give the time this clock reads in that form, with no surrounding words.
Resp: 14 h 51 min
